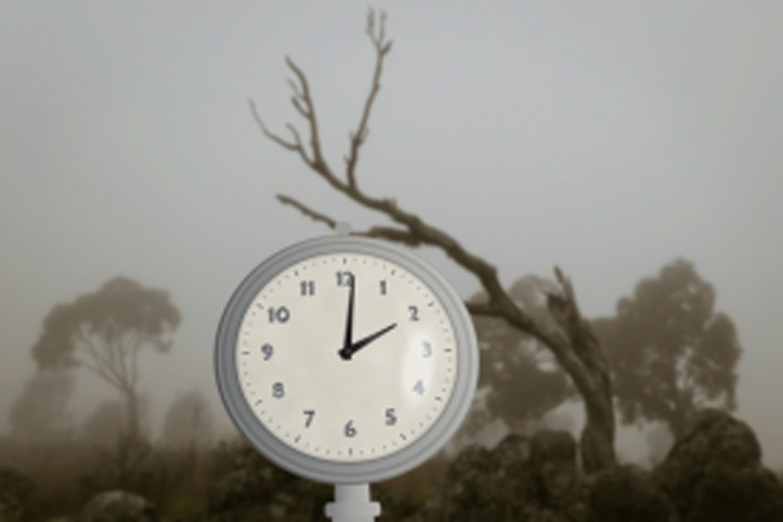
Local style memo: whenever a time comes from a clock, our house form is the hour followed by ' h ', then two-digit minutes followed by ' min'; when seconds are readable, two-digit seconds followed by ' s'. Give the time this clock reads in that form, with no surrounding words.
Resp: 2 h 01 min
